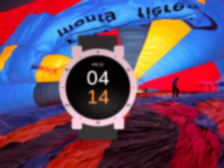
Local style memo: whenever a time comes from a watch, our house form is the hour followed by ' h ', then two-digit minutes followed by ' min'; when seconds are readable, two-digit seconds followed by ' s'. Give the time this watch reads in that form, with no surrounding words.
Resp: 4 h 14 min
